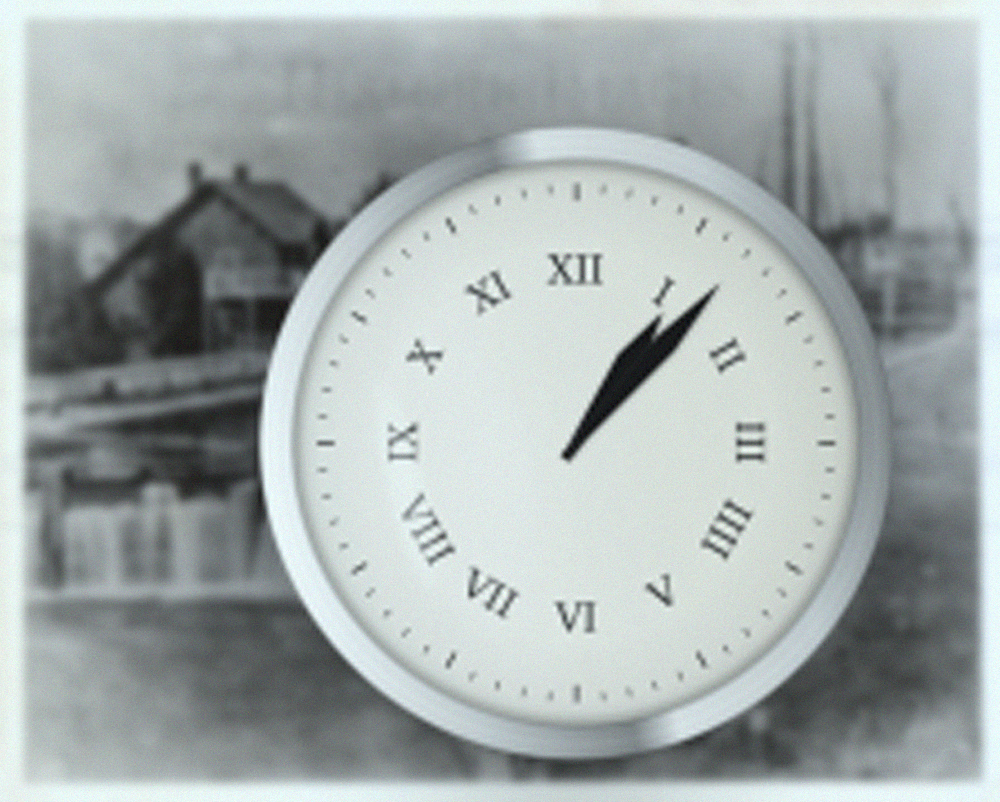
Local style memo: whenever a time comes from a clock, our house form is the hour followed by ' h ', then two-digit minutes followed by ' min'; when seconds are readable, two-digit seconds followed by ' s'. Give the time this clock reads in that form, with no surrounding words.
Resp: 1 h 07 min
